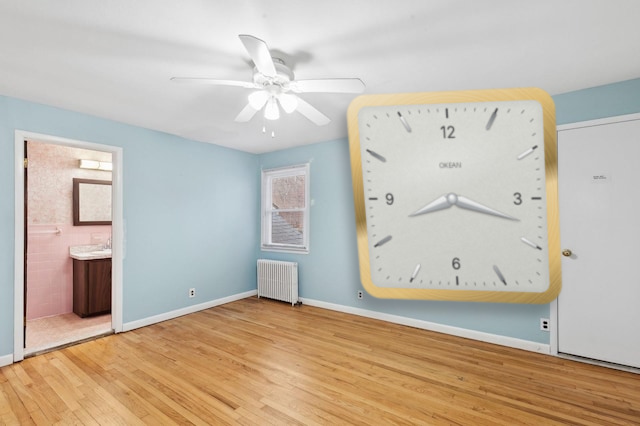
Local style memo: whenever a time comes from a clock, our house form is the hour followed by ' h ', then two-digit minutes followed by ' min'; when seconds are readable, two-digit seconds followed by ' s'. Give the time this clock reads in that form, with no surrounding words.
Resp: 8 h 18 min
